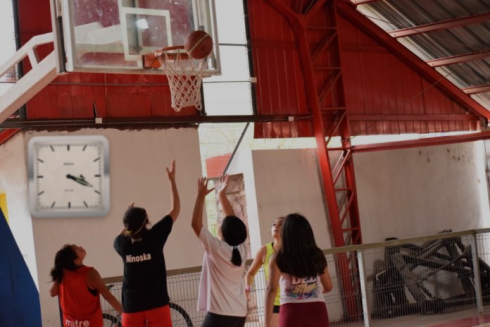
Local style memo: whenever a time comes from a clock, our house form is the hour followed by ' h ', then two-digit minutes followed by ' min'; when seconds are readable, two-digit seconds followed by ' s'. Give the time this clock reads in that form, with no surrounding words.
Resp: 3 h 19 min
